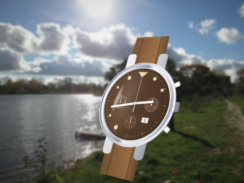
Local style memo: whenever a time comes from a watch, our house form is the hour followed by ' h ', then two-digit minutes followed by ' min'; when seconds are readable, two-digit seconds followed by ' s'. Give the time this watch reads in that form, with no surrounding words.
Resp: 2 h 43 min
